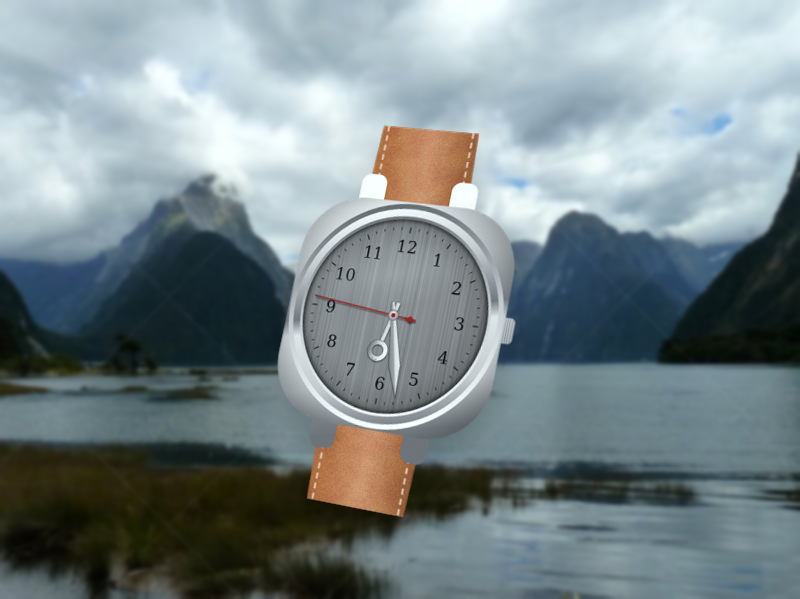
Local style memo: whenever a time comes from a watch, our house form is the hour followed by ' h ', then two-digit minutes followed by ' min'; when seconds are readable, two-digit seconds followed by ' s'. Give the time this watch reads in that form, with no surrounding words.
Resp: 6 h 27 min 46 s
